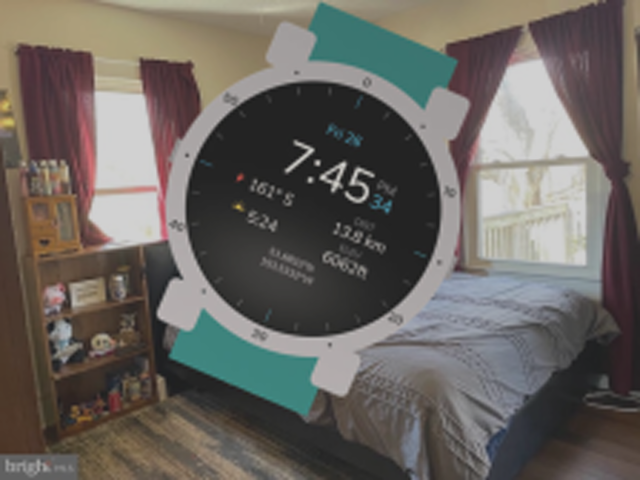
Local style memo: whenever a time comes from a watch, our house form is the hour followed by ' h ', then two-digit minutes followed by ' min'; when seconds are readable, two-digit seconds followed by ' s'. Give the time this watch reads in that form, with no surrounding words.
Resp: 7 h 45 min
